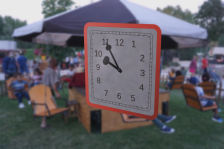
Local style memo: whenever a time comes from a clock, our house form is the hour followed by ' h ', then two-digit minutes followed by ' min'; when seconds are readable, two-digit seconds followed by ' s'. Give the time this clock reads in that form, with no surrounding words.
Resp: 9 h 55 min
